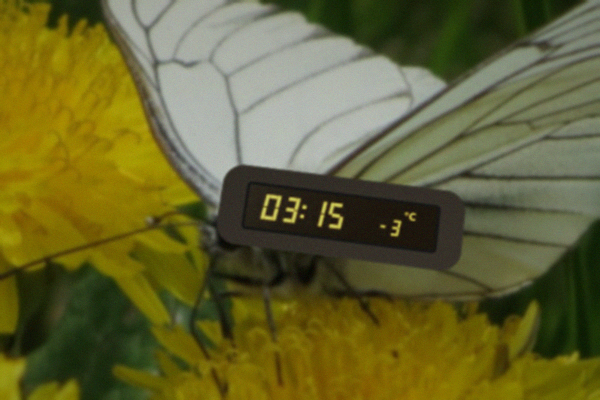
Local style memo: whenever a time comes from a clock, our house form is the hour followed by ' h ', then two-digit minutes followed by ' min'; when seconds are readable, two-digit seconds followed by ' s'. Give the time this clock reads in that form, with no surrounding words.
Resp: 3 h 15 min
